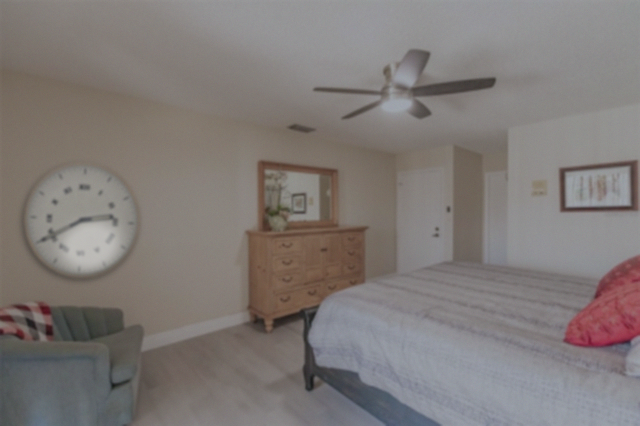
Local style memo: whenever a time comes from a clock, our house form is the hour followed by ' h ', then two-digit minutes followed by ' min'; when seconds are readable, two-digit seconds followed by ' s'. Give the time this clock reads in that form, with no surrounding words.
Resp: 2 h 40 min
